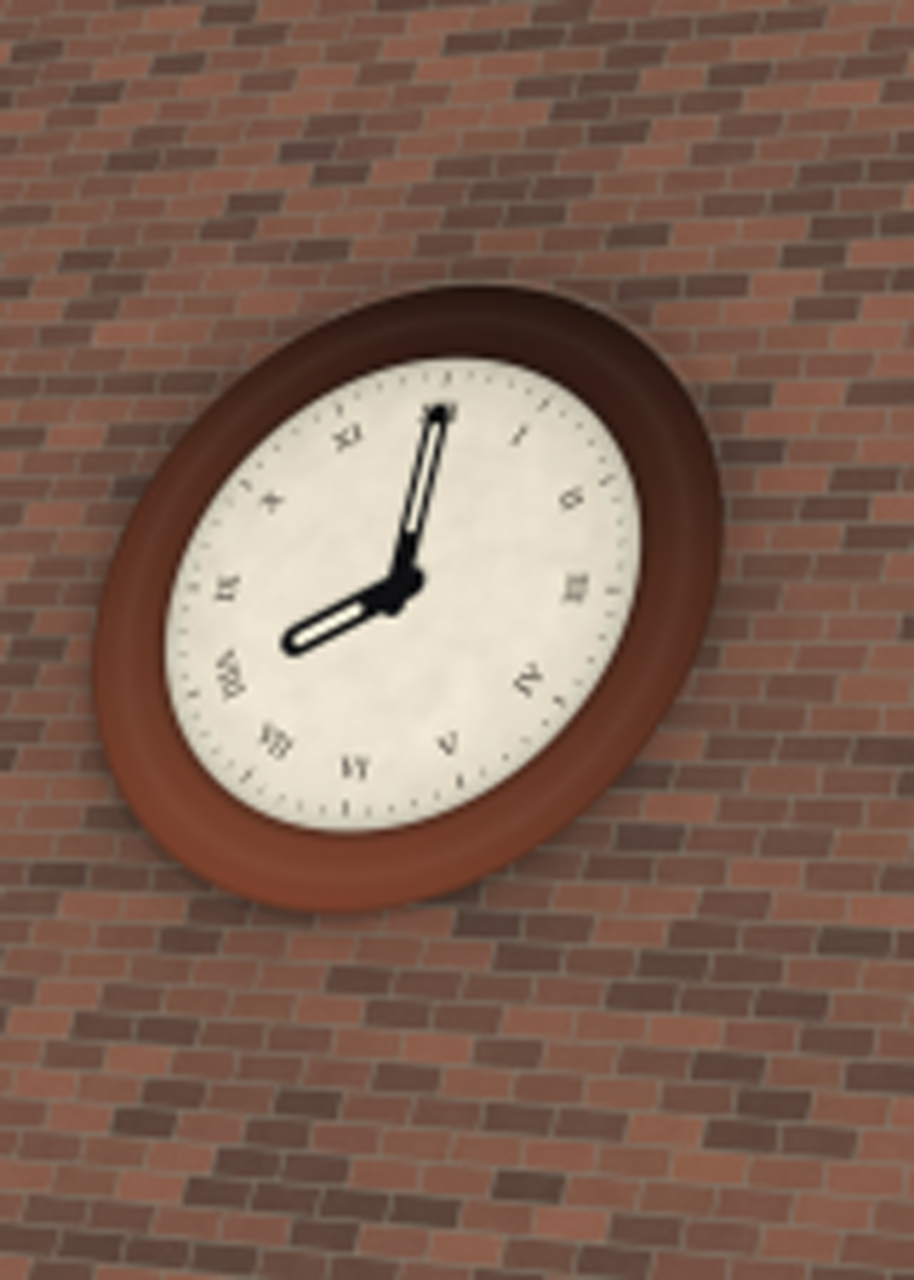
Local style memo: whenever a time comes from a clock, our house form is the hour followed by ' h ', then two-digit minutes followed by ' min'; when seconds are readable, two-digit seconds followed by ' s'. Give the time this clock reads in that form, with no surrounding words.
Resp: 8 h 00 min
